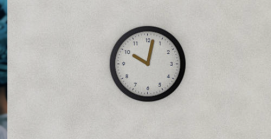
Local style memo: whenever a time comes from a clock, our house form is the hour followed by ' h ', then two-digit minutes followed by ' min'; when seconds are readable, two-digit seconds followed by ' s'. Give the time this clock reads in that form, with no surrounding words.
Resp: 10 h 02 min
